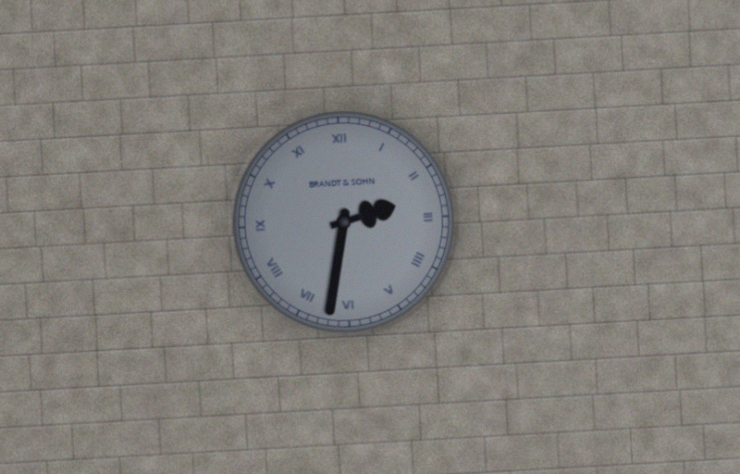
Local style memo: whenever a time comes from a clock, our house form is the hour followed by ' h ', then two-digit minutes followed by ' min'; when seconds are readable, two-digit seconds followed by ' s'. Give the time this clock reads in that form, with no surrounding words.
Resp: 2 h 32 min
